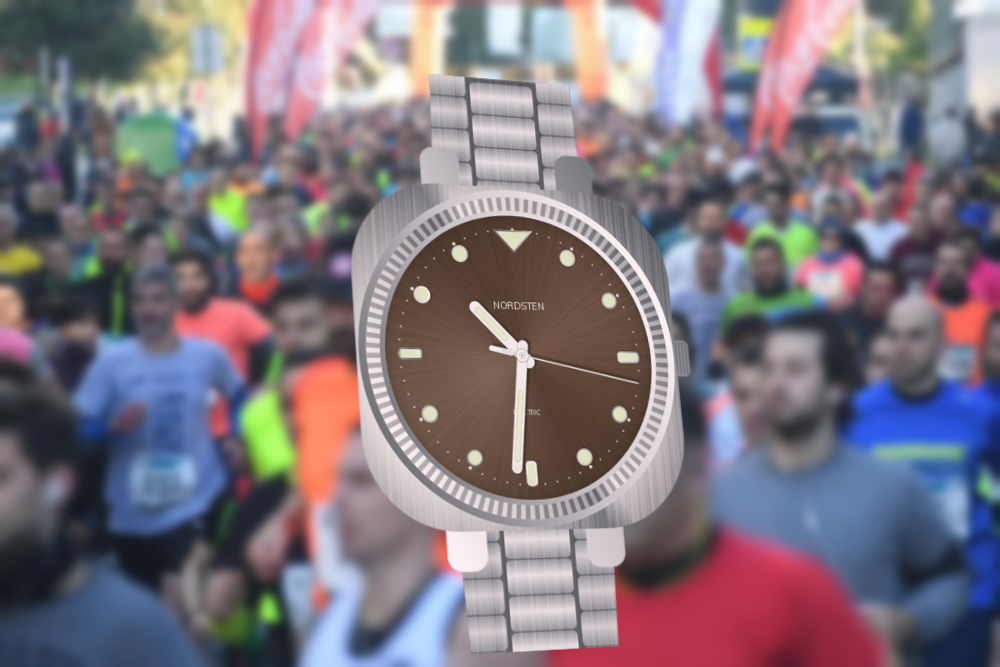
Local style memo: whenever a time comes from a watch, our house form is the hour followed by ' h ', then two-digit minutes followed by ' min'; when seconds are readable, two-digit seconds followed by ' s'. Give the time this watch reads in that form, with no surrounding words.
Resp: 10 h 31 min 17 s
